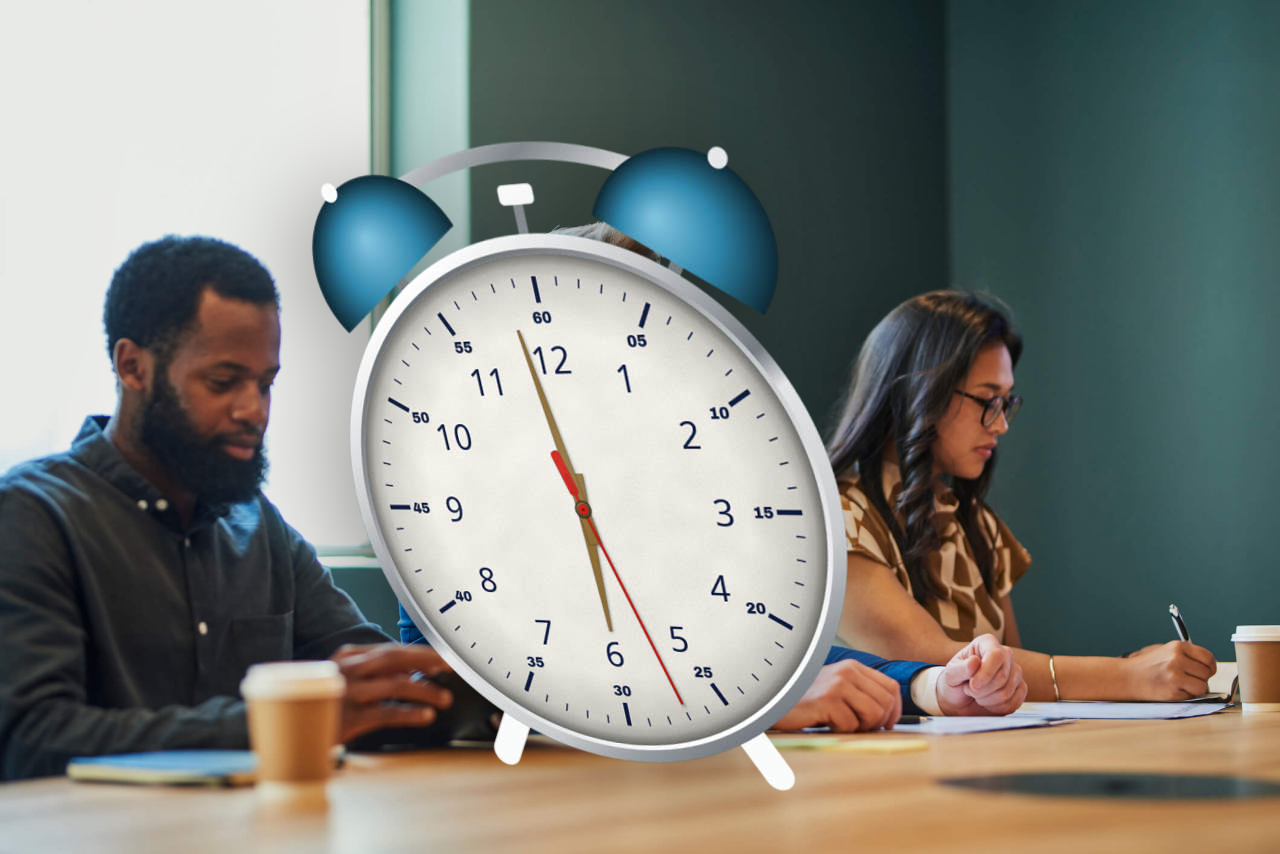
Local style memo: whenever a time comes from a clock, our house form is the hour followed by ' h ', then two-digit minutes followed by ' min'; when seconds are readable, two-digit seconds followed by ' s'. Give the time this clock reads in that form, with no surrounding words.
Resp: 5 h 58 min 27 s
